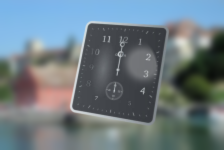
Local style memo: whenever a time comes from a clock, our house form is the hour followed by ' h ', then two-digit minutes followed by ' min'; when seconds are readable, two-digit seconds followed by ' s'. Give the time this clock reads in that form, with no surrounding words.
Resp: 12 h 00 min
